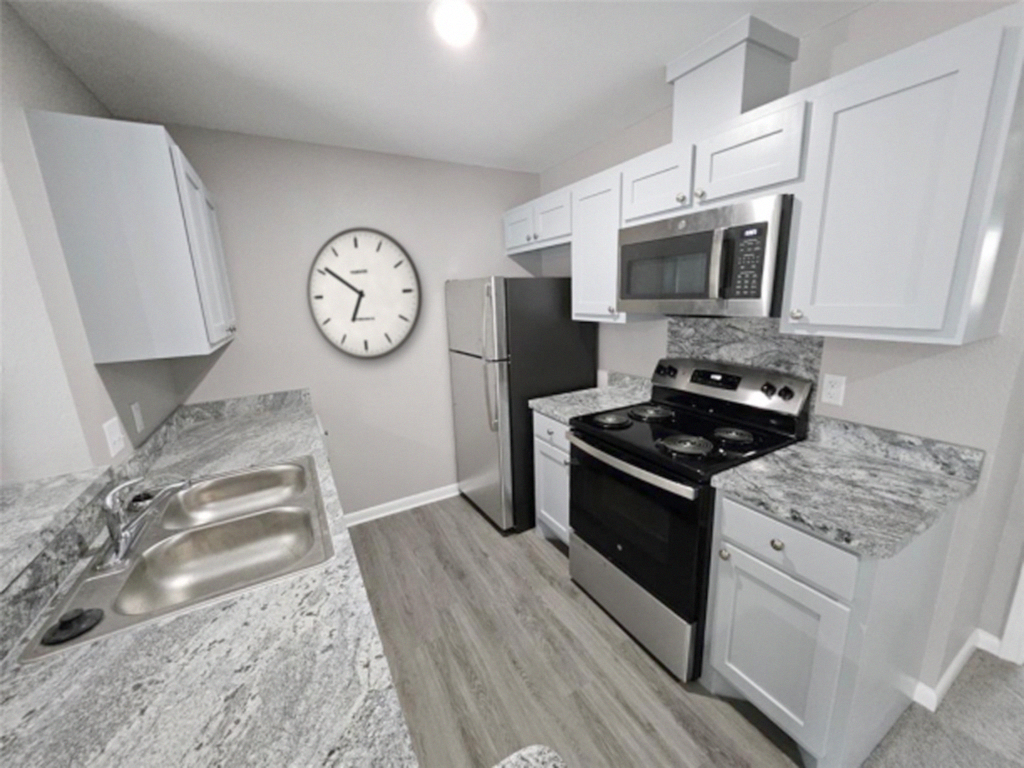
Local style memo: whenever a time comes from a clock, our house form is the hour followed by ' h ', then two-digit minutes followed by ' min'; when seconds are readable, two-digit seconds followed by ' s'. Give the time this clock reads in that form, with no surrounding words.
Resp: 6 h 51 min
